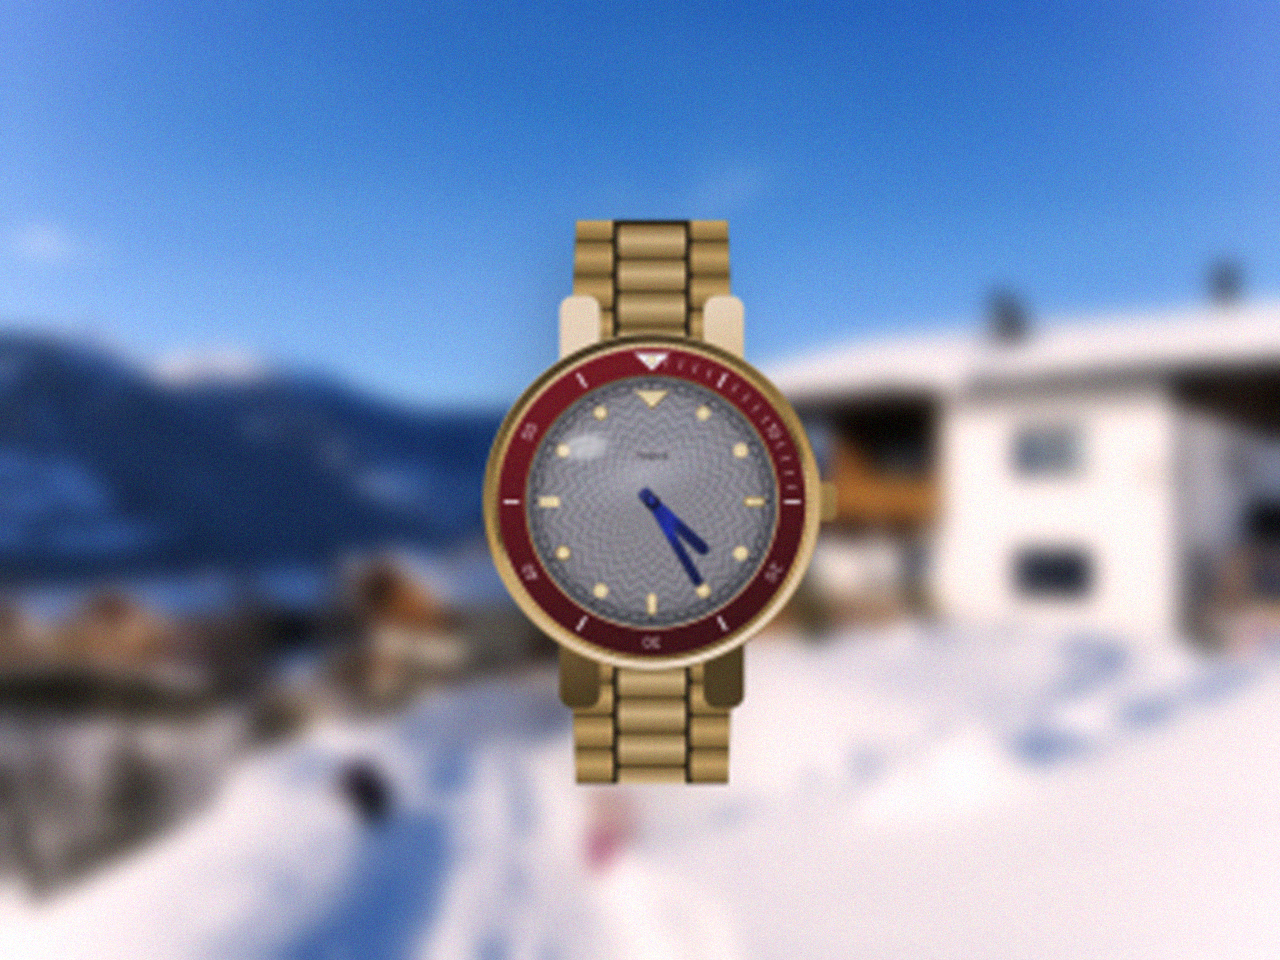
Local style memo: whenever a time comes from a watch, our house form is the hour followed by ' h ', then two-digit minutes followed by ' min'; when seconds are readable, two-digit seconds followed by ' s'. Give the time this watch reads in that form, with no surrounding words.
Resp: 4 h 25 min
